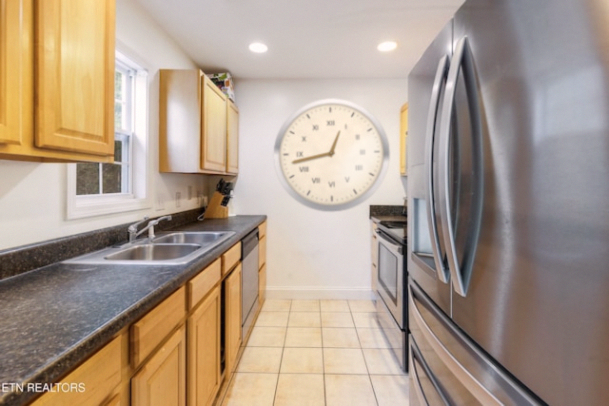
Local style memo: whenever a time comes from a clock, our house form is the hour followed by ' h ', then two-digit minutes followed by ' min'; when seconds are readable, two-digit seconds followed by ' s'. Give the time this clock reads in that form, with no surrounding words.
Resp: 12 h 43 min
